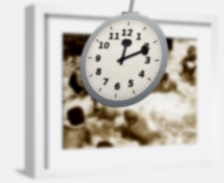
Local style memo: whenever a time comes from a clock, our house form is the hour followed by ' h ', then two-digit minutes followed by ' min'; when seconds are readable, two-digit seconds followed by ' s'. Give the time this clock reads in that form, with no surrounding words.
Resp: 12 h 11 min
